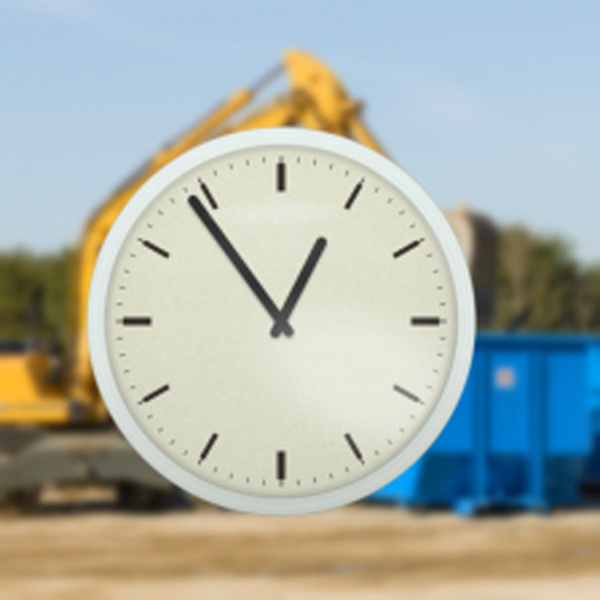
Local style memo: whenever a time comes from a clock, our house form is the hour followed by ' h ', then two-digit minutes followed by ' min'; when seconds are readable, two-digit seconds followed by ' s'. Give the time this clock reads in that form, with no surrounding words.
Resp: 12 h 54 min
